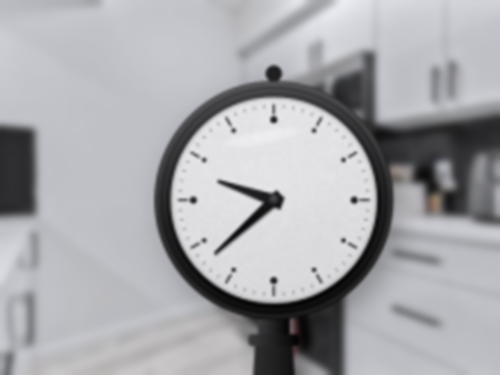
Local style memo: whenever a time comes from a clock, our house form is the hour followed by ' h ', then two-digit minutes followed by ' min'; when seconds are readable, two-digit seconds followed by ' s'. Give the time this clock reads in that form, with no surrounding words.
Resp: 9 h 38 min
